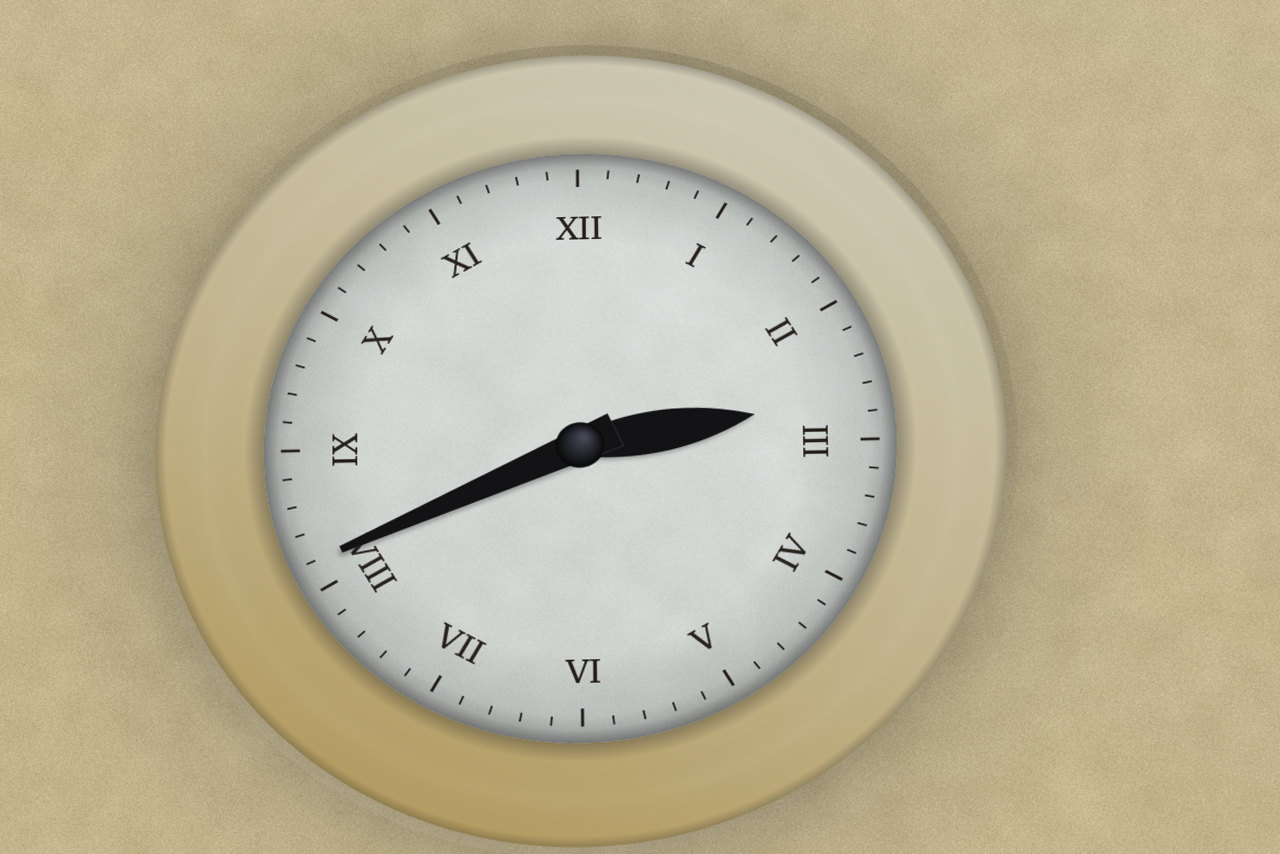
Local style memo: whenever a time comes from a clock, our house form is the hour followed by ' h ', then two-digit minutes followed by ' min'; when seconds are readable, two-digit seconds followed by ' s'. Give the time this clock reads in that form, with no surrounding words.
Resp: 2 h 41 min
